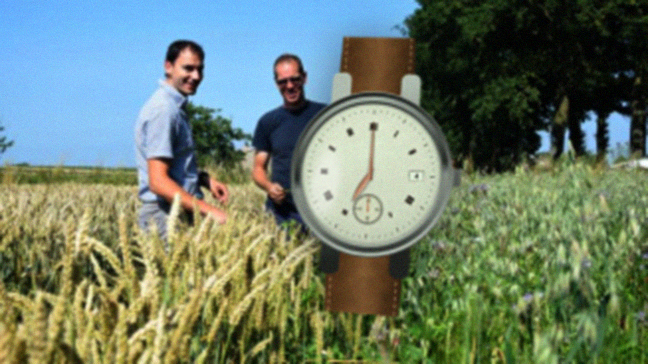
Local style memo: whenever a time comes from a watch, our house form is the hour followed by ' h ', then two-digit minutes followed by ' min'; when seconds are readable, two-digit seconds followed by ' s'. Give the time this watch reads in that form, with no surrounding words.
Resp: 7 h 00 min
